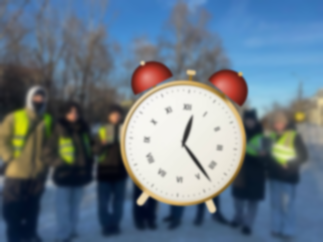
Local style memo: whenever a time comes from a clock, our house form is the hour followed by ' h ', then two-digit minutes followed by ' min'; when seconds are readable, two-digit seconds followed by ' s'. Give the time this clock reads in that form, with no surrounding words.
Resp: 12 h 23 min
